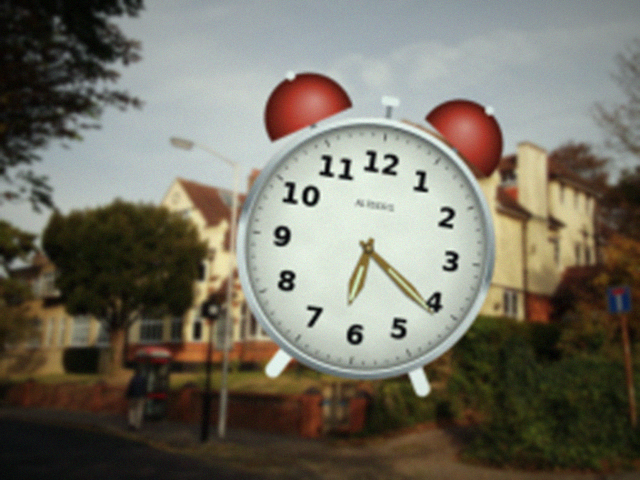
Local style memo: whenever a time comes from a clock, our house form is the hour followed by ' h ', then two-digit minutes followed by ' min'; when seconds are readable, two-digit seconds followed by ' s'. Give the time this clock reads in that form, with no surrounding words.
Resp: 6 h 21 min
